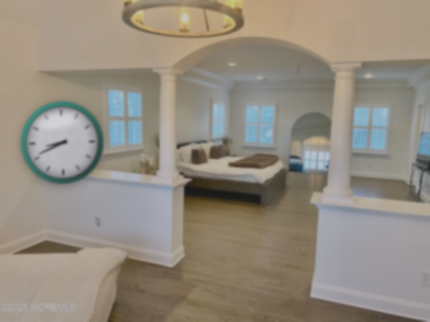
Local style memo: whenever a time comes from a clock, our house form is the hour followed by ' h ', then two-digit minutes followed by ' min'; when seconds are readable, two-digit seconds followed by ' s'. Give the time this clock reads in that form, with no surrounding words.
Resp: 8 h 41 min
